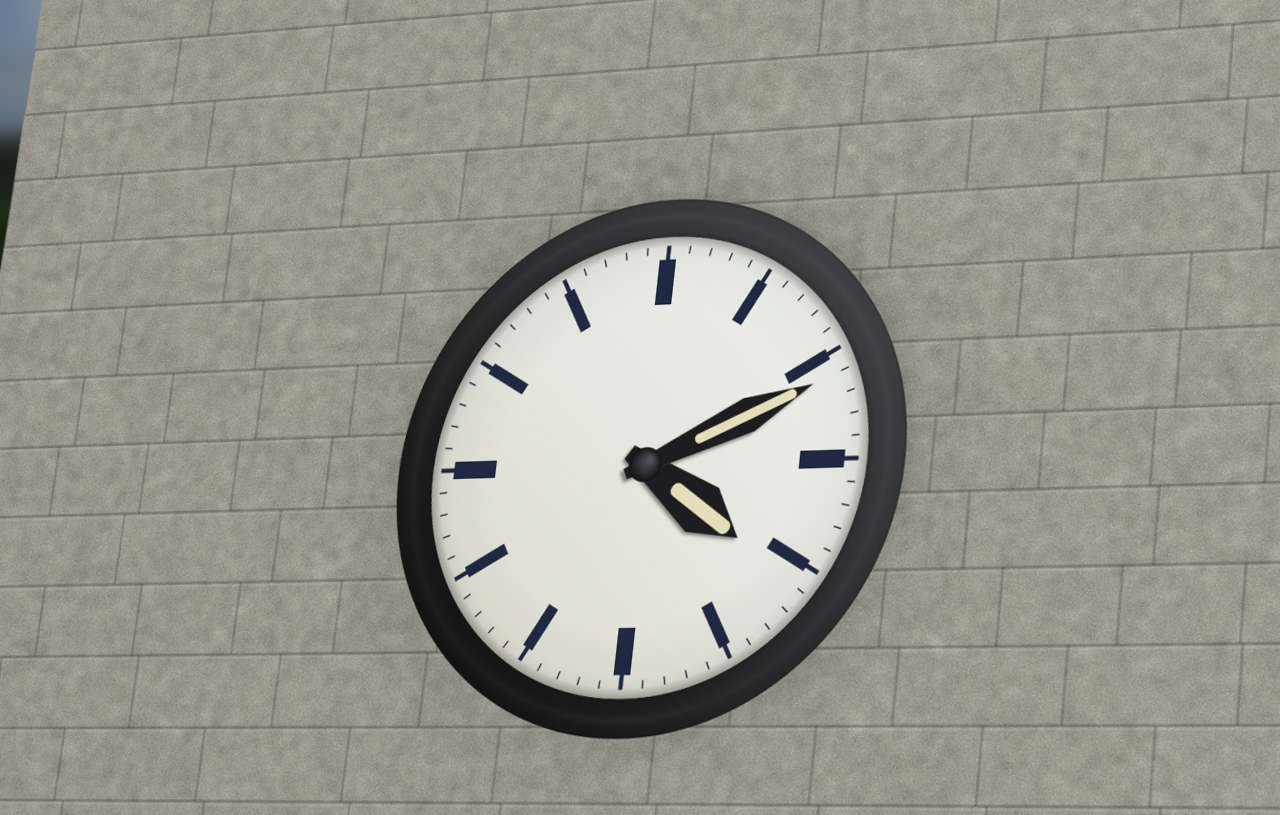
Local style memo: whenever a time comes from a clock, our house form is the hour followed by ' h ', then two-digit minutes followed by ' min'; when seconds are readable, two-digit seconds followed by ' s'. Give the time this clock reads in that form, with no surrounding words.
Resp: 4 h 11 min
